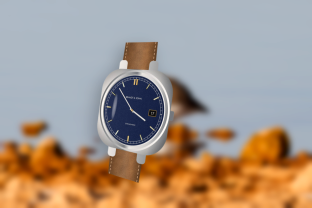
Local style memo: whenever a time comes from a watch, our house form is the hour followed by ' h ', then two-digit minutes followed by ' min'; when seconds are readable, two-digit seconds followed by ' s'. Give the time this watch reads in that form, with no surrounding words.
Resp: 3 h 53 min
